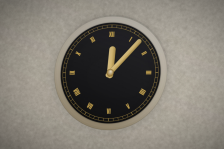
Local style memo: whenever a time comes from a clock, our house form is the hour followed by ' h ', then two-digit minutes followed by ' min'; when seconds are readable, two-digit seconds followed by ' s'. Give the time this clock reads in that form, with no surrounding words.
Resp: 12 h 07 min
